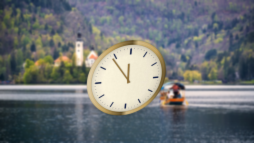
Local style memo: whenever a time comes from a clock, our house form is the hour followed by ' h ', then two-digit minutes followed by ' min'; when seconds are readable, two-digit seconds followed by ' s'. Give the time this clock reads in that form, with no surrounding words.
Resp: 11 h 54 min
